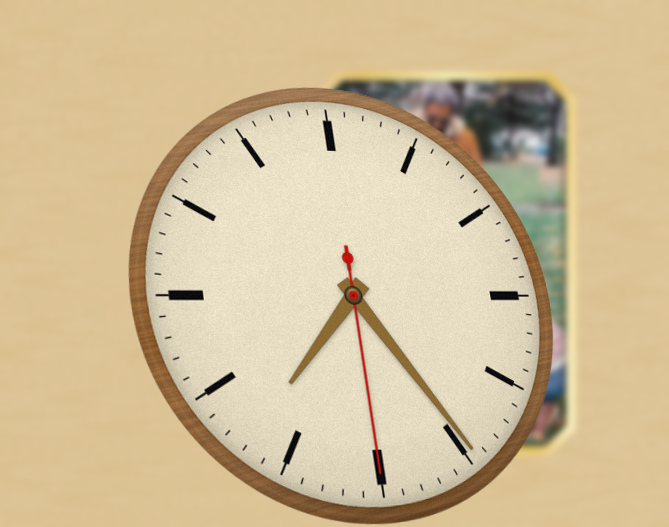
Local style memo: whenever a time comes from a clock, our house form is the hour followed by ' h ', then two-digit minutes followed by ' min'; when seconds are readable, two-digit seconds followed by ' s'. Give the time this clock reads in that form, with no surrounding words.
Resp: 7 h 24 min 30 s
